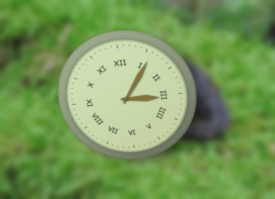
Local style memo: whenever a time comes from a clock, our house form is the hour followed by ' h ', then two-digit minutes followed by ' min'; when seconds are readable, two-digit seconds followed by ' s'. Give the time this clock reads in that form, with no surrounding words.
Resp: 3 h 06 min
